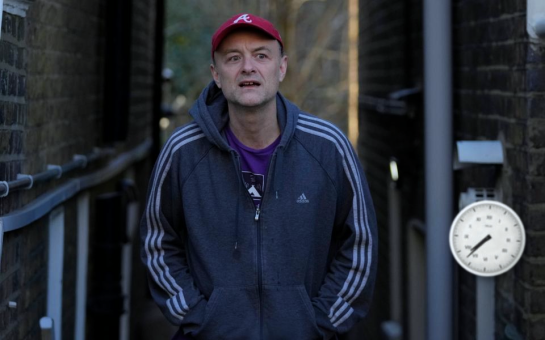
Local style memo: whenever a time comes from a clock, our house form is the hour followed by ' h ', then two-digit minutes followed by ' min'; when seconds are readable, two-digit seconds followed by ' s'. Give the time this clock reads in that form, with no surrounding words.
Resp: 7 h 37 min
